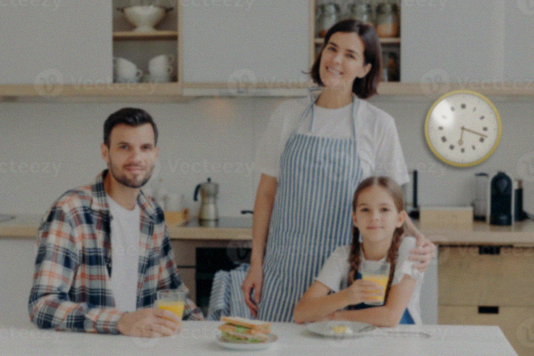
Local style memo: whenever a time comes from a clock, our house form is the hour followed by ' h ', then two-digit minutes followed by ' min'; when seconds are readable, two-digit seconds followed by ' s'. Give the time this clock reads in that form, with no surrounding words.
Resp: 6 h 18 min
